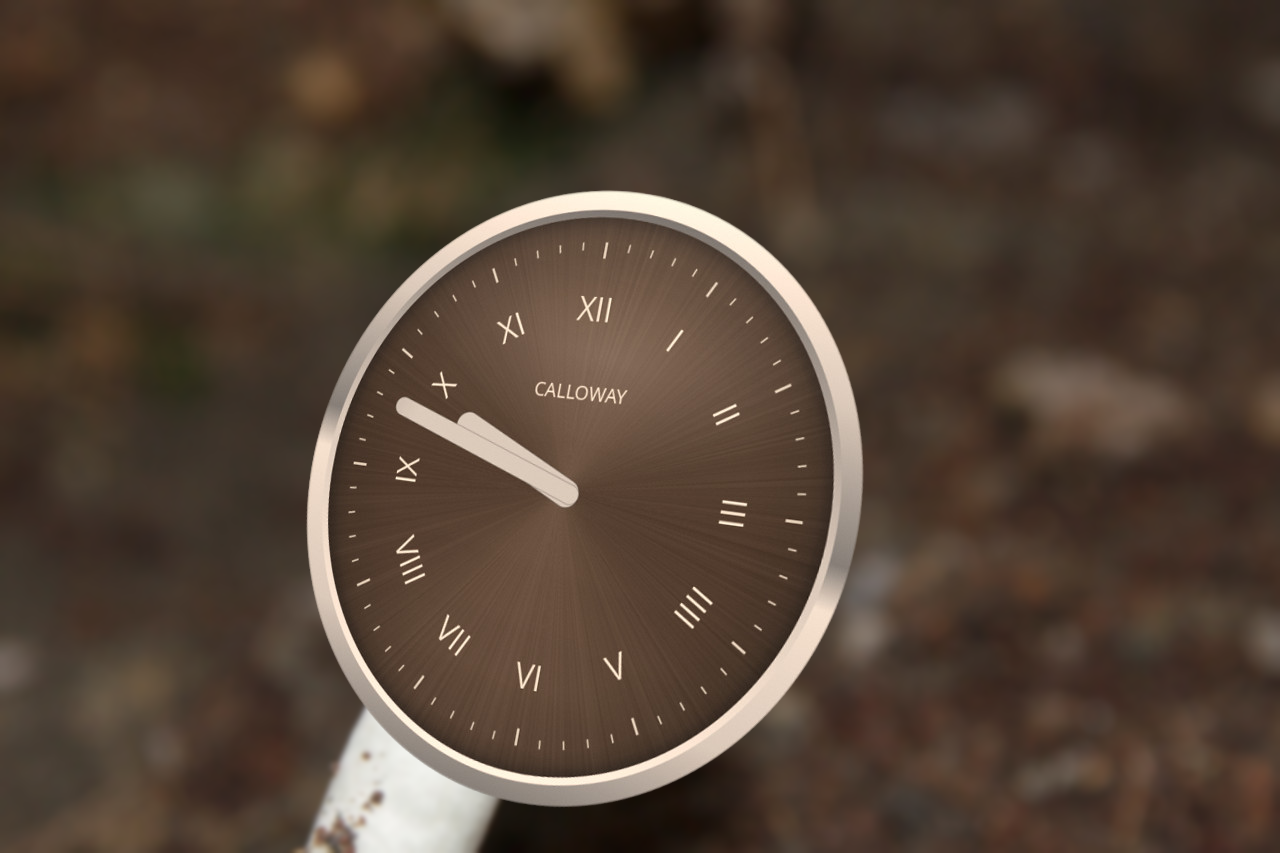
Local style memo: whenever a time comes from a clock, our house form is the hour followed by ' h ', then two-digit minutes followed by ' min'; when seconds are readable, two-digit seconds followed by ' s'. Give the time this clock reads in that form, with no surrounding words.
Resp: 9 h 48 min
